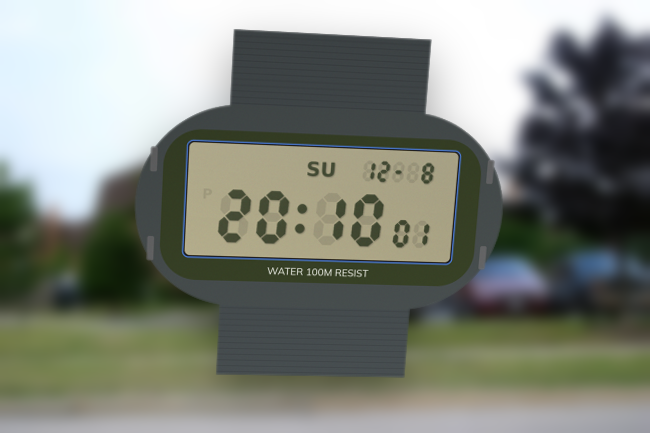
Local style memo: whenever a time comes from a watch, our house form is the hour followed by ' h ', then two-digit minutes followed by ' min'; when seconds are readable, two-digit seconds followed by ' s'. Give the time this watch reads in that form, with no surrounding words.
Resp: 20 h 10 min 01 s
